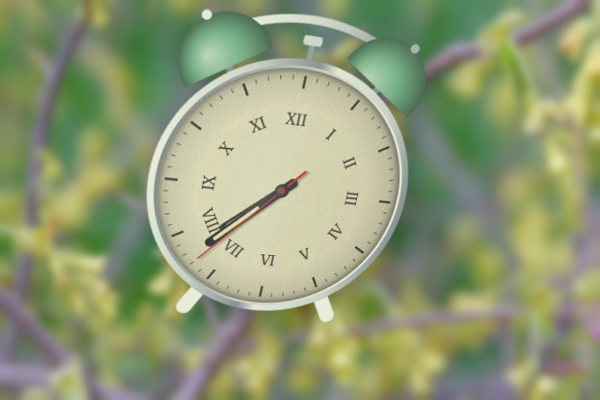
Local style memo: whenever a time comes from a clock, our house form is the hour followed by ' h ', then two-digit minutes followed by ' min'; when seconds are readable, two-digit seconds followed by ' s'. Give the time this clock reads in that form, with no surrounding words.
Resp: 7 h 37 min 37 s
